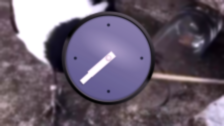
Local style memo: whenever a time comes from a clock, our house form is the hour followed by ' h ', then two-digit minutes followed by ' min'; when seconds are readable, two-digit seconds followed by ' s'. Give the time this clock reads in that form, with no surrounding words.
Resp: 7 h 38 min
